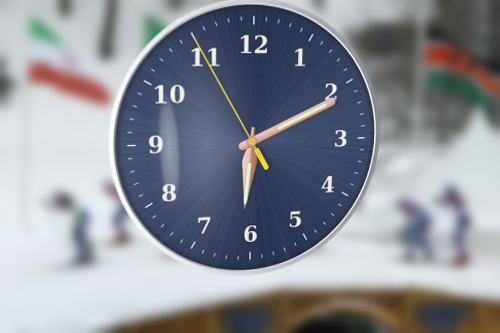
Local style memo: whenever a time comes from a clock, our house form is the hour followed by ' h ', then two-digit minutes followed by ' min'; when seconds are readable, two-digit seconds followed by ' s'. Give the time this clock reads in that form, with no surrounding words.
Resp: 6 h 10 min 55 s
